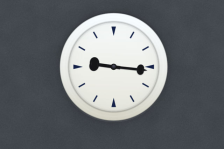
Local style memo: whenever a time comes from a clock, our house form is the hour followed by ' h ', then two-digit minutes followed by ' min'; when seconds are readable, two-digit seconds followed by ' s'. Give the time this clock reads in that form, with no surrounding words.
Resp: 9 h 16 min
